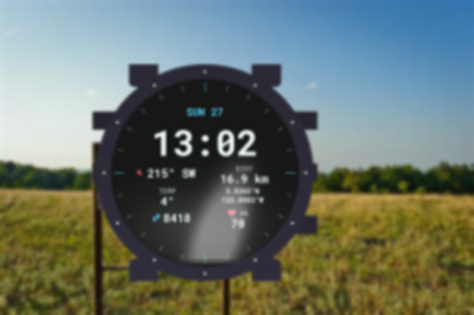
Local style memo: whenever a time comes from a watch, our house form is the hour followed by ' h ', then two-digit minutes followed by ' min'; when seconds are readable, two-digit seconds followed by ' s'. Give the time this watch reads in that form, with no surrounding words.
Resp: 13 h 02 min
